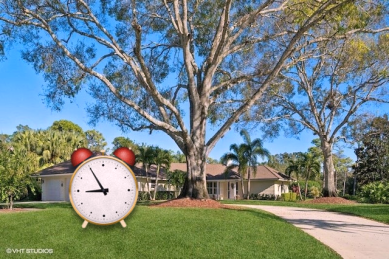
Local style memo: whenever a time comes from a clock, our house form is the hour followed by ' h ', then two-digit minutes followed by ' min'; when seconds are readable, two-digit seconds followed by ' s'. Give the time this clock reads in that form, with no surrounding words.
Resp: 8 h 55 min
